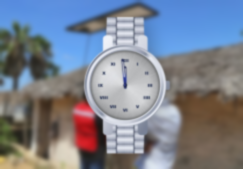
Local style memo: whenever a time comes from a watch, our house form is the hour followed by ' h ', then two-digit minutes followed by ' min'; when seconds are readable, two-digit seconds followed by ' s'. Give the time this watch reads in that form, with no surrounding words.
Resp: 11 h 59 min
